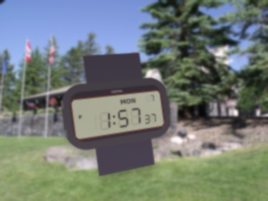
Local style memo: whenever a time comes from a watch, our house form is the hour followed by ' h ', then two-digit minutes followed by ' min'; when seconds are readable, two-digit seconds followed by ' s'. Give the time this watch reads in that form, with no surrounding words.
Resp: 1 h 57 min
